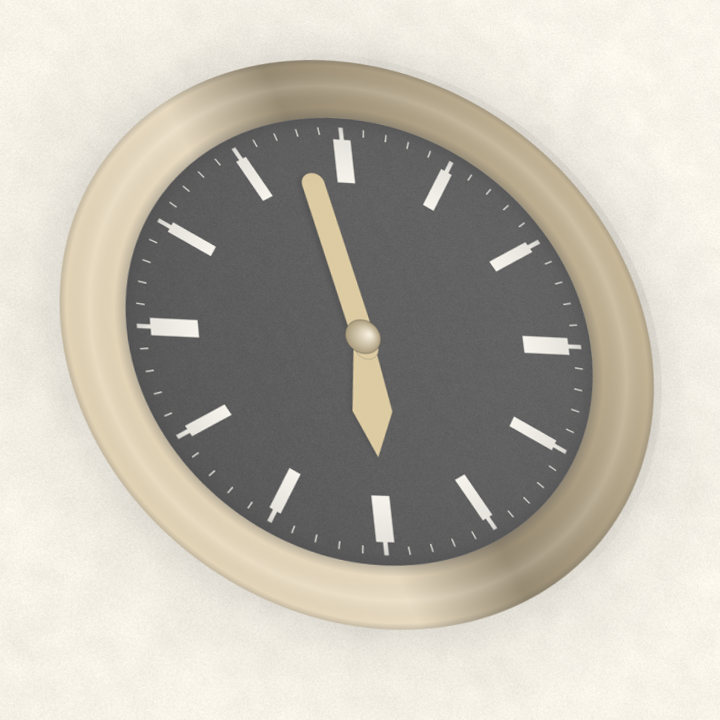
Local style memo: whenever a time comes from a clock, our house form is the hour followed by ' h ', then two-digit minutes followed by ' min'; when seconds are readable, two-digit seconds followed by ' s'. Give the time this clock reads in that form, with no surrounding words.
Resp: 5 h 58 min
